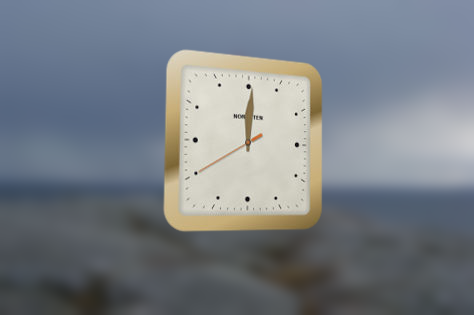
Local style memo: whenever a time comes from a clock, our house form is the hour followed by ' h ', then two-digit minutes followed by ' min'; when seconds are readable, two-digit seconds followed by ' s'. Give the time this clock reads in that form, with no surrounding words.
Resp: 12 h 00 min 40 s
